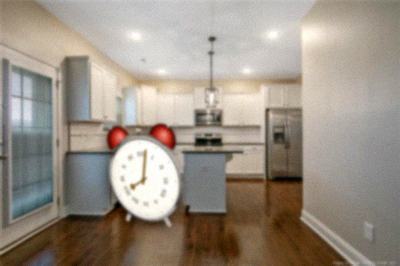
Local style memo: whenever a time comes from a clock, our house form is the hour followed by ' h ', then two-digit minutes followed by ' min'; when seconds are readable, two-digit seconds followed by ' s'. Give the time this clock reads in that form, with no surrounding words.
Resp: 8 h 02 min
